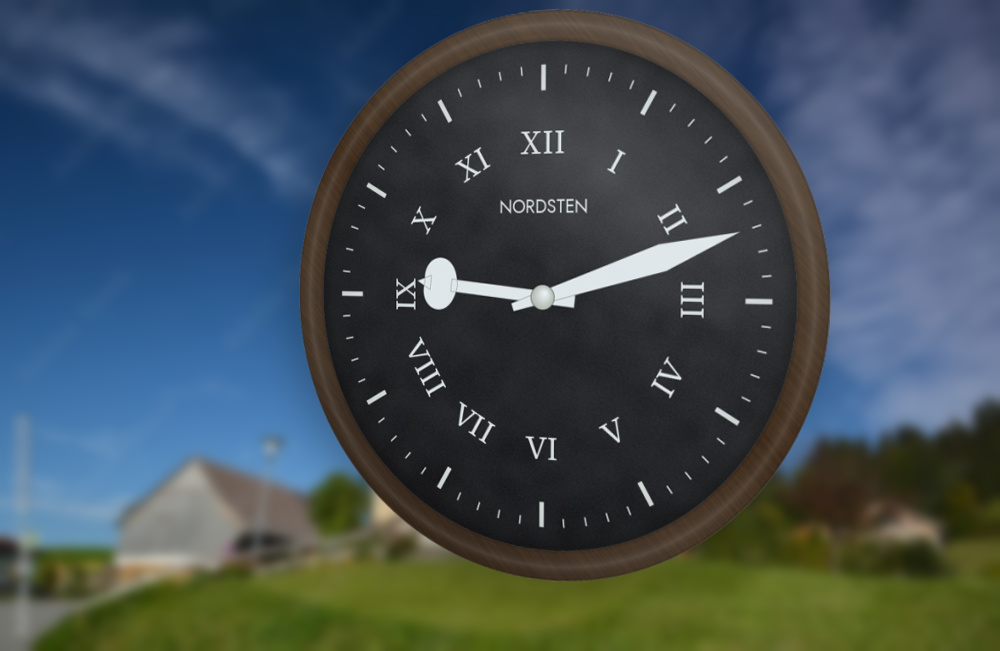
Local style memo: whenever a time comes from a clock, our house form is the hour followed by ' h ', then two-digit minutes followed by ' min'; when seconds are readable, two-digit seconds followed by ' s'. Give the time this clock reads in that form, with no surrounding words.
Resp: 9 h 12 min
